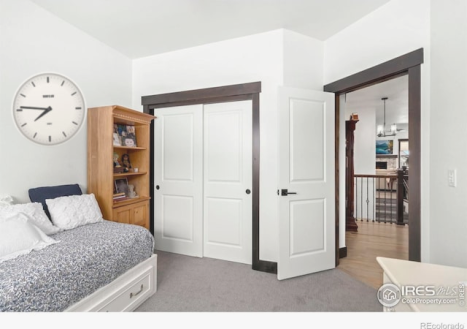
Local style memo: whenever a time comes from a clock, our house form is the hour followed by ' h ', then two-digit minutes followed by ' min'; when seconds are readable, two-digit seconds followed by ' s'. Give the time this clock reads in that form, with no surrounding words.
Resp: 7 h 46 min
